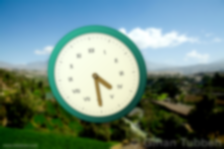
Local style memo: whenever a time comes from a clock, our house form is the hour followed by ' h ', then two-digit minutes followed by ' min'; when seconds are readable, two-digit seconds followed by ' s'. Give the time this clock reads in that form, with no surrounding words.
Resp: 4 h 30 min
